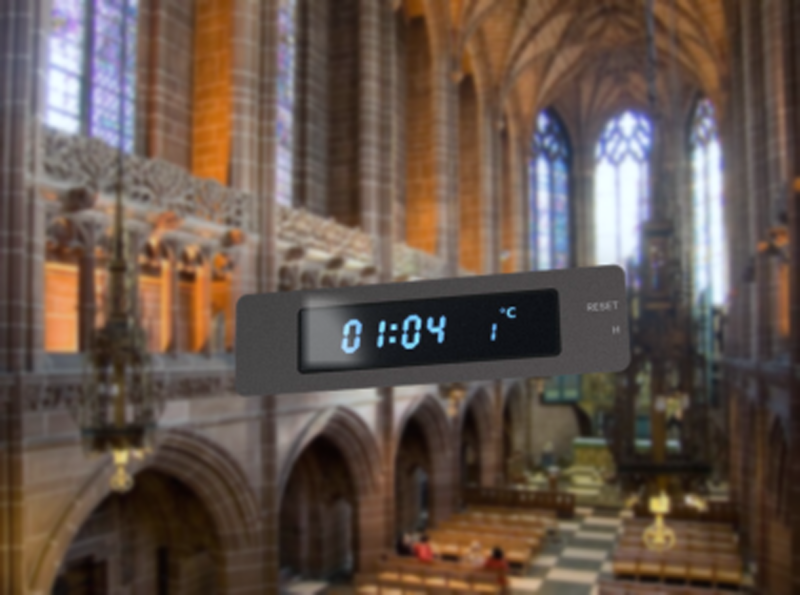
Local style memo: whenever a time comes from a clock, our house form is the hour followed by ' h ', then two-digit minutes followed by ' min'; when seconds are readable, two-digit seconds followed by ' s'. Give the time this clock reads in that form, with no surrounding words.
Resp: 1 h 04 min
